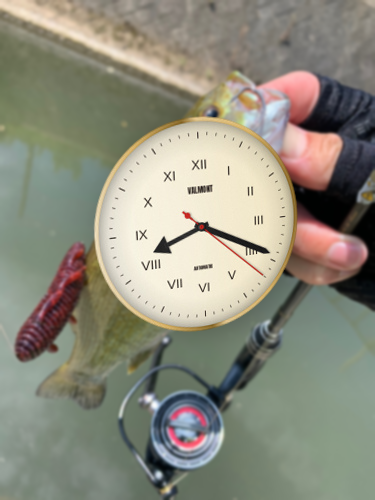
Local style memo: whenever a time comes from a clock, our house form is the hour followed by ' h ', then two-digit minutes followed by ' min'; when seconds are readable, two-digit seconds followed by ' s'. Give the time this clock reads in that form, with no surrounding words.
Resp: 8 h 19 min 22 s
